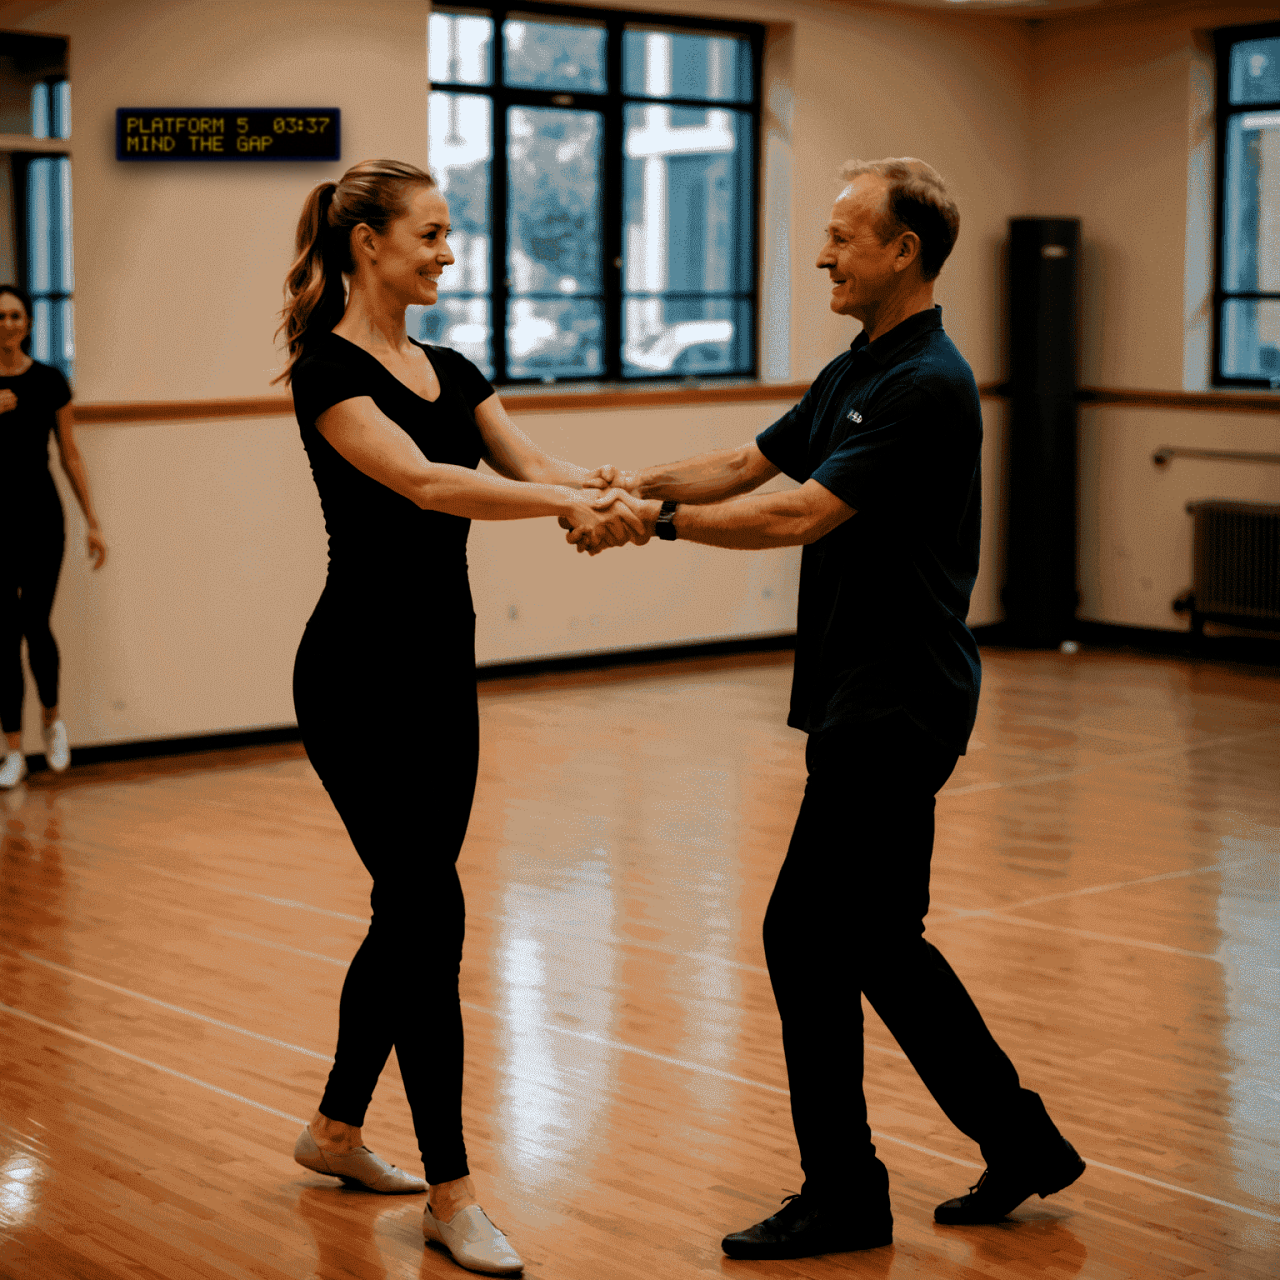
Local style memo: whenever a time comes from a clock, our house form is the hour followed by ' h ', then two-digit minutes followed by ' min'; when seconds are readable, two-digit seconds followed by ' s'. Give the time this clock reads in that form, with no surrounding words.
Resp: 3 h 37 min
